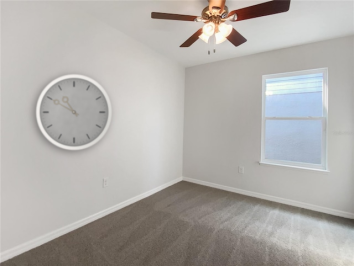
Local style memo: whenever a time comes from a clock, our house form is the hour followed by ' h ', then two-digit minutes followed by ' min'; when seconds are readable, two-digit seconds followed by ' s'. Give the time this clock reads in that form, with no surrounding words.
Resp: 10 h 50 min
